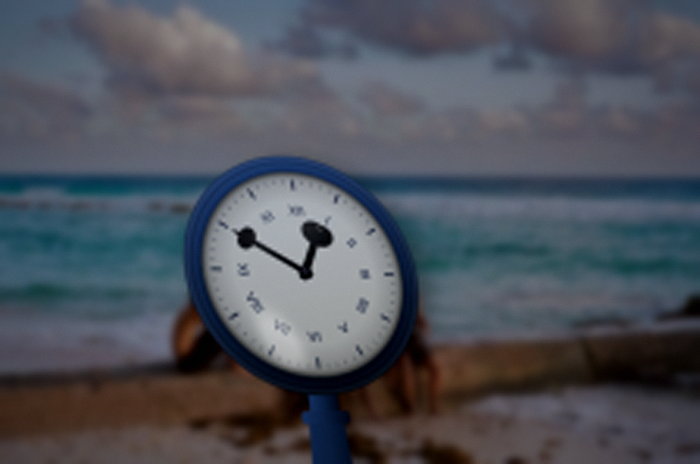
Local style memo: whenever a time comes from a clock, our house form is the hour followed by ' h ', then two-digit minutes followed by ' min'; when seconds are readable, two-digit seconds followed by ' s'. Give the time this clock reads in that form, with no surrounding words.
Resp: 12 h 50 min
